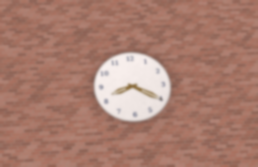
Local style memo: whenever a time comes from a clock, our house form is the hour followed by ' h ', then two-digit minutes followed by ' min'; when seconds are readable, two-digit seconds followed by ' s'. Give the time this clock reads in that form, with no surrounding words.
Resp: 8 h 20 min
